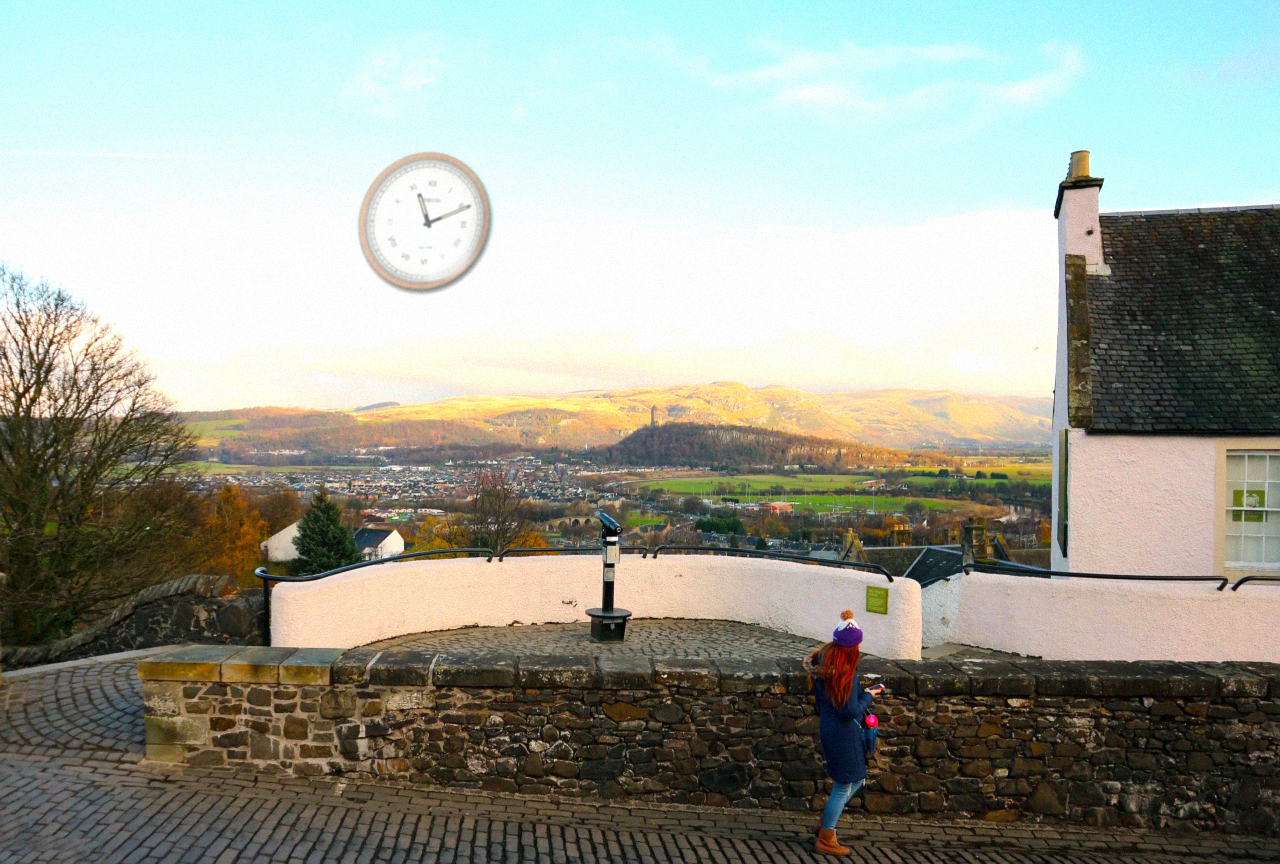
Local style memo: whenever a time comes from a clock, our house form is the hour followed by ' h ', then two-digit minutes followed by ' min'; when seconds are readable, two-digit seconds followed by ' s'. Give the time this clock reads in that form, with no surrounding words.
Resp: 11 h 11 min
